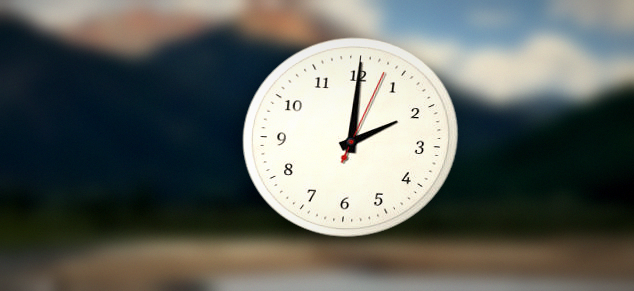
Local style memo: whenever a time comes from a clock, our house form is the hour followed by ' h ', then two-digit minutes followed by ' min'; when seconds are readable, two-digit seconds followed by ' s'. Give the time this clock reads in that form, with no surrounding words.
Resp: 2 h 00 min 03 s
